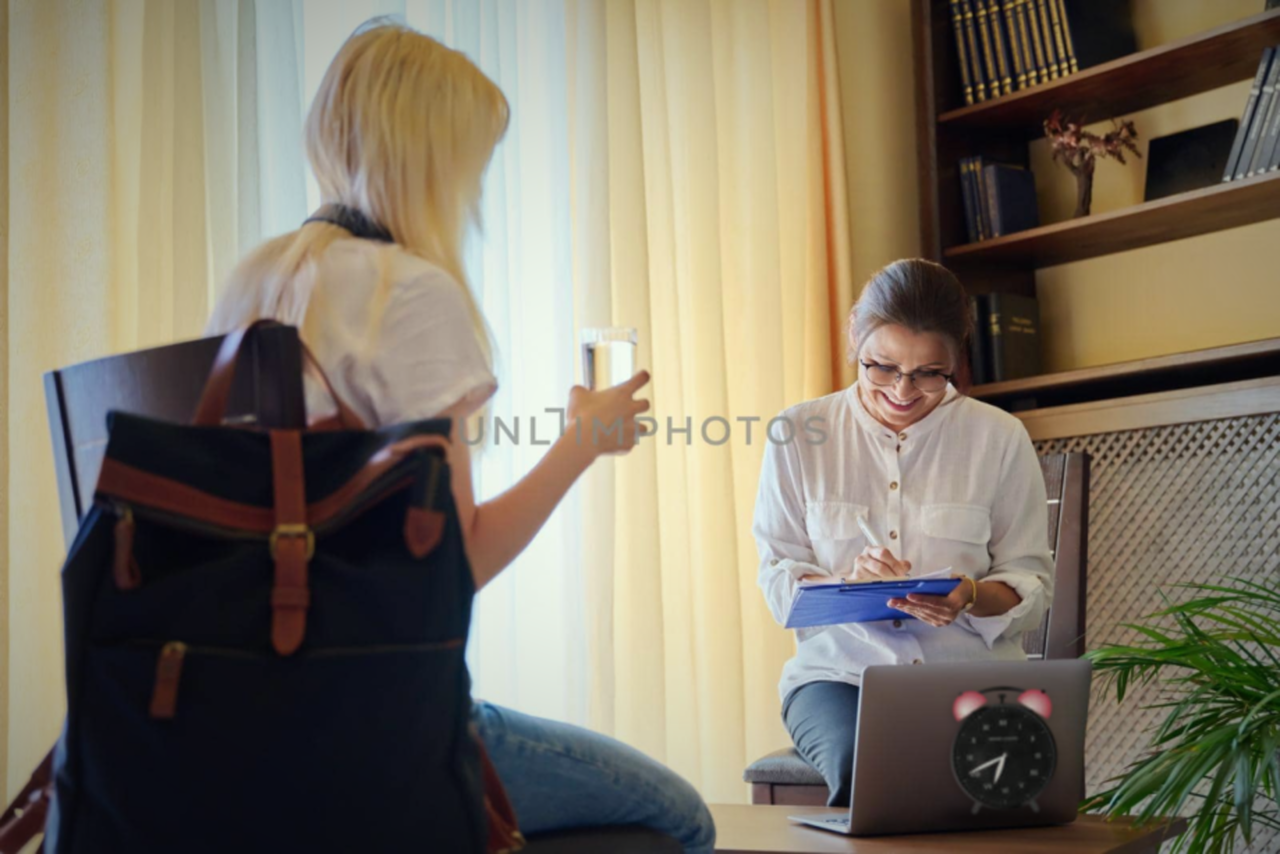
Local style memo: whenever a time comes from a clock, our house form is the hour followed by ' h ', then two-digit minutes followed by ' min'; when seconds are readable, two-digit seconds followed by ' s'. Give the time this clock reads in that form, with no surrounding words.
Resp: 6 h 41 min
